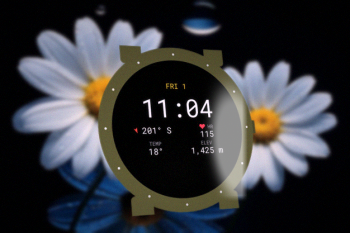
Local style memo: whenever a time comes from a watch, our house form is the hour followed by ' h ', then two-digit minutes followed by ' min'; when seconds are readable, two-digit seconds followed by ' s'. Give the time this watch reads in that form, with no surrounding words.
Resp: 11 h 04 min
